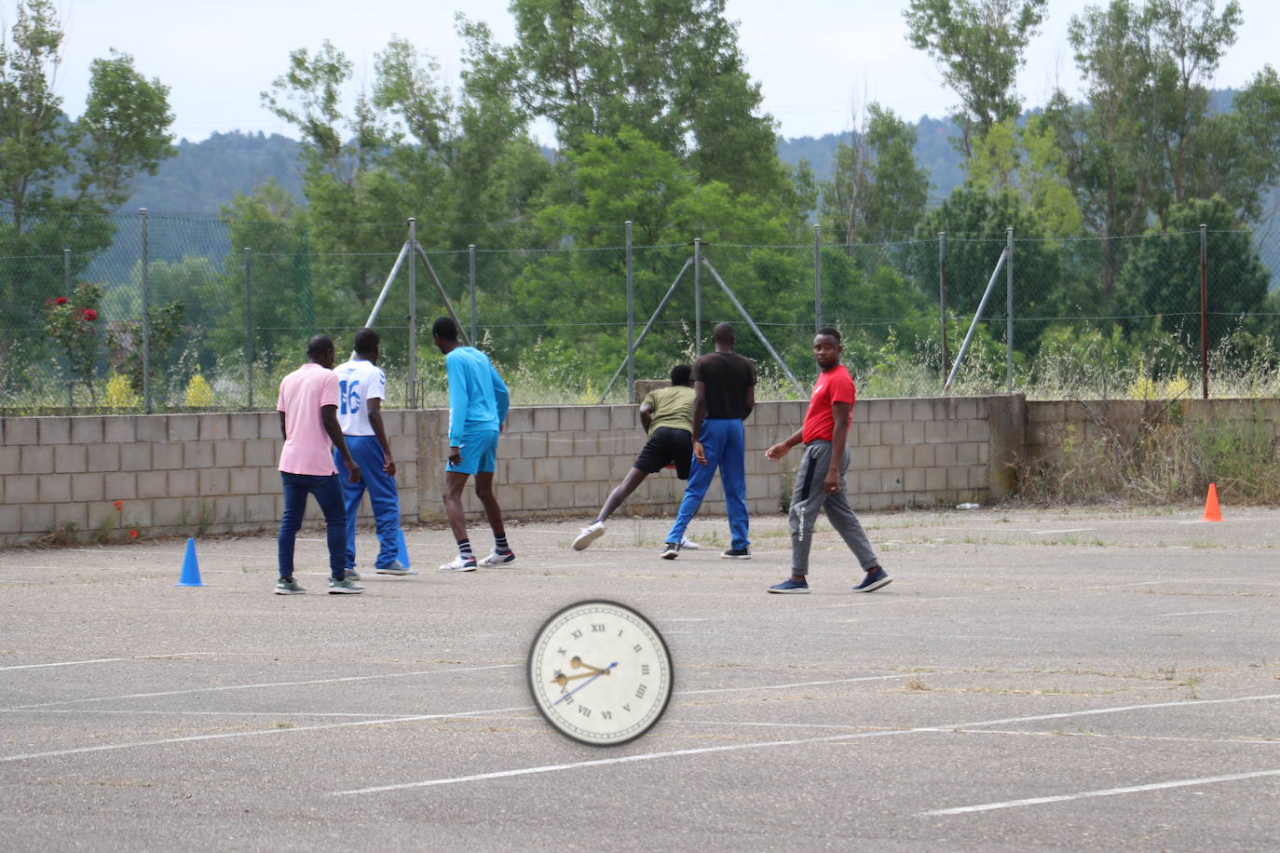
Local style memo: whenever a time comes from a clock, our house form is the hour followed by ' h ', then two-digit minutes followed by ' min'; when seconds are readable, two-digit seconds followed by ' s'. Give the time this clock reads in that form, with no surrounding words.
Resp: 9 h 43 min 40 s
